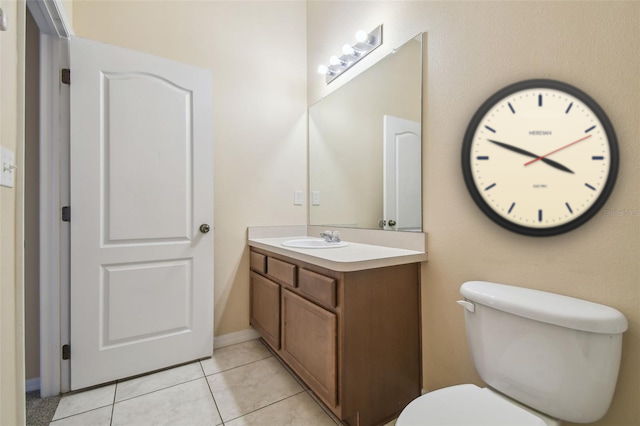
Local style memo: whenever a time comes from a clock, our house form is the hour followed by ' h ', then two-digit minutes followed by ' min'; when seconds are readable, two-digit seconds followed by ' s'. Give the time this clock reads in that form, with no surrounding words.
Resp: 3 h 48 min 11 s
